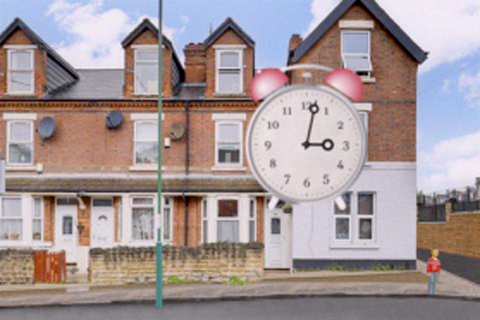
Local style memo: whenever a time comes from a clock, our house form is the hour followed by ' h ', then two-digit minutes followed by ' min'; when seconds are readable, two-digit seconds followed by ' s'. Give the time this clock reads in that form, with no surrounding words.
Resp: 3 h 02 min
